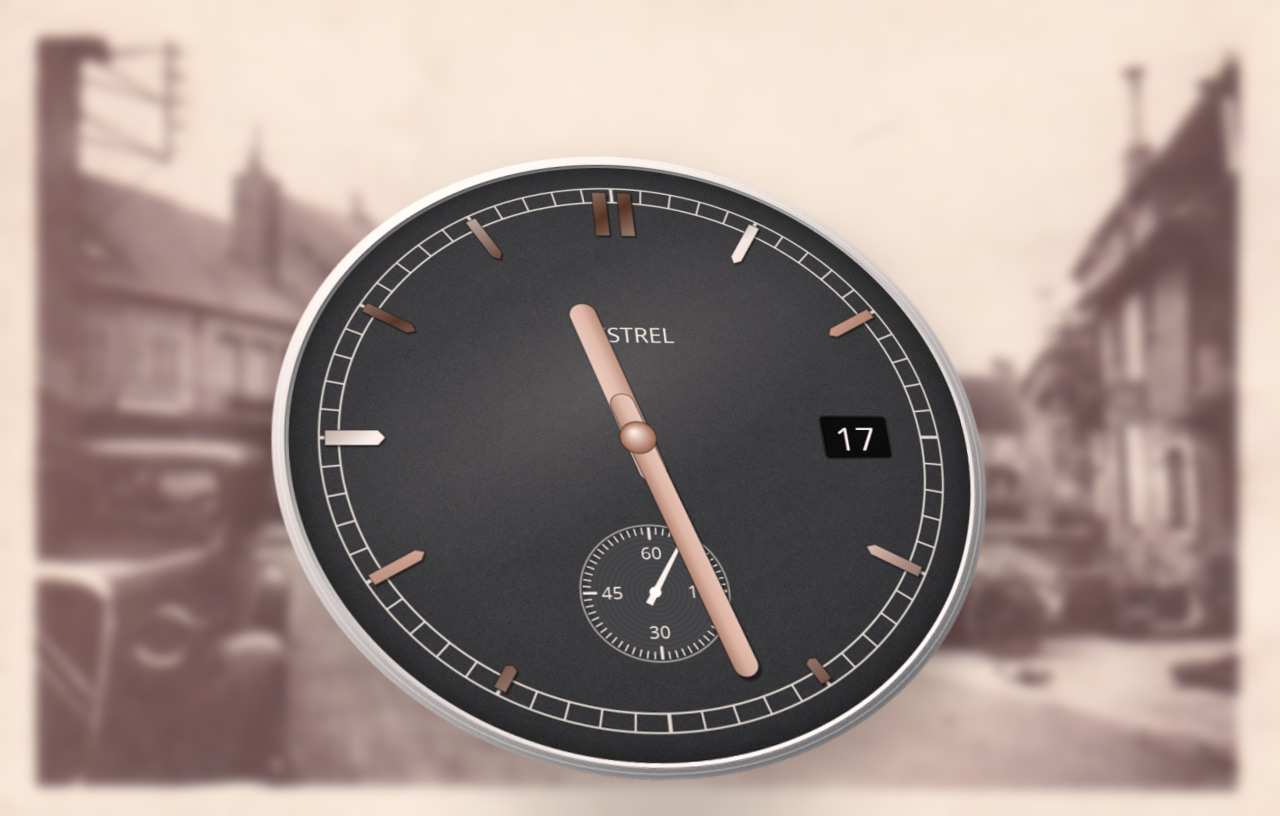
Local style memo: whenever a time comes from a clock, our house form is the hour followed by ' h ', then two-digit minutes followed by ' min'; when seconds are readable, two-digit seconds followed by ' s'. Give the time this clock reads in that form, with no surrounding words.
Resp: 11 h 27 min 05 s
